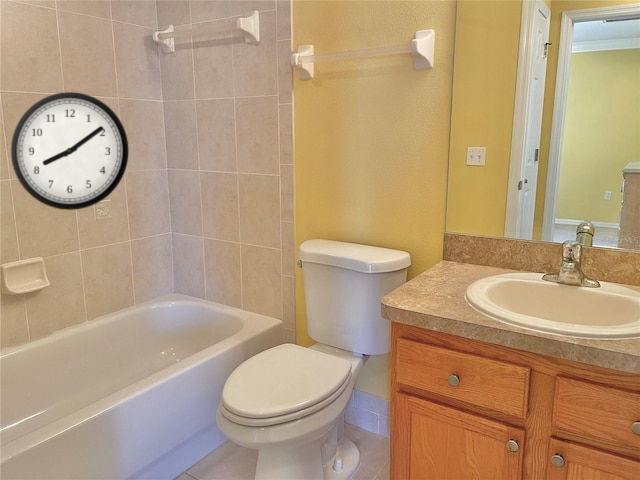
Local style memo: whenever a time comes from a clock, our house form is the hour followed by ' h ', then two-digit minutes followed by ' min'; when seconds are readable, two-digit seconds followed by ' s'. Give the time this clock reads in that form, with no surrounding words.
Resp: 8 h 09 min
